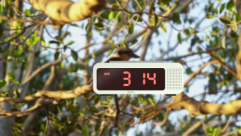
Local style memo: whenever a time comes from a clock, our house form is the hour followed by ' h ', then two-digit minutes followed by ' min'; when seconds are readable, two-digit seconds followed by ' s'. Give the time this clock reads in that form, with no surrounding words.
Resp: 3 h 14 min
